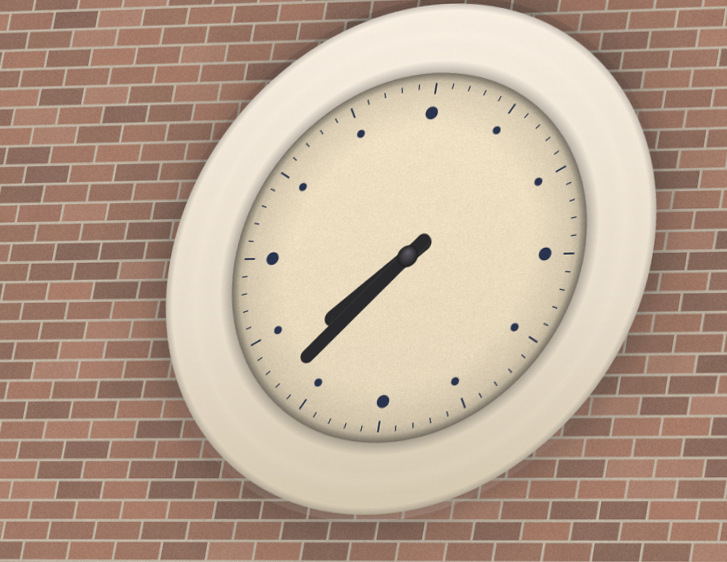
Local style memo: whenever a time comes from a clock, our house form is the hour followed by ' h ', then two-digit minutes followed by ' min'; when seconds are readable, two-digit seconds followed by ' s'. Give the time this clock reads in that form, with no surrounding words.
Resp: 7 h 37 min
